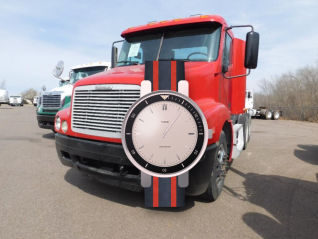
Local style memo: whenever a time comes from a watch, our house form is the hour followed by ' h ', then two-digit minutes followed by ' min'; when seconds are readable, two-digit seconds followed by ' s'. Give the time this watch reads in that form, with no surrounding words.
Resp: 1 h 06 min
